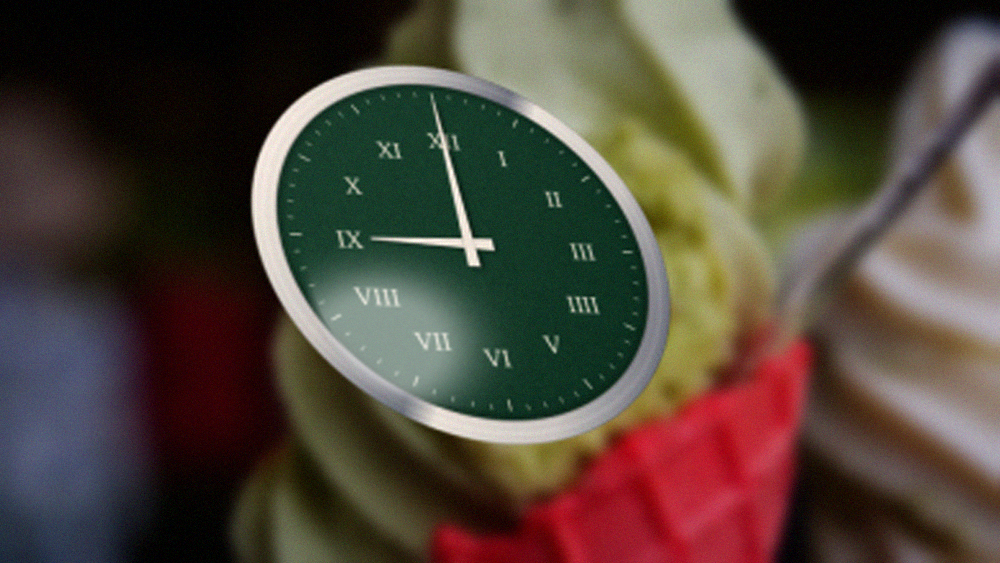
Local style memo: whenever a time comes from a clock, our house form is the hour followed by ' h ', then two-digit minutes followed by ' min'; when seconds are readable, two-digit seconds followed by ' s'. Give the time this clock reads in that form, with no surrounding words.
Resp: 9 h 00 min
